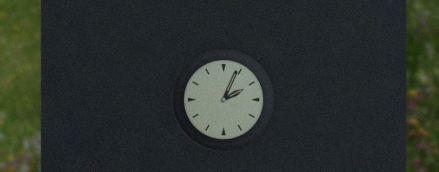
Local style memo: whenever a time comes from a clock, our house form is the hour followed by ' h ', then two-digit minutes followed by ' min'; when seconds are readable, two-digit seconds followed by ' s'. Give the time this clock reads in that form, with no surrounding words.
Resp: 2 h 04 min
